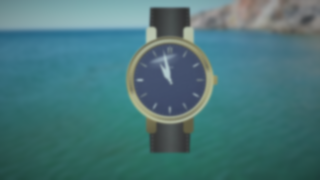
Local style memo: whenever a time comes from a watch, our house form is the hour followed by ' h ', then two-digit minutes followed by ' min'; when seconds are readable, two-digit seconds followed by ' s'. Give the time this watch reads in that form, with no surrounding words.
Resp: 10 h 58 min
